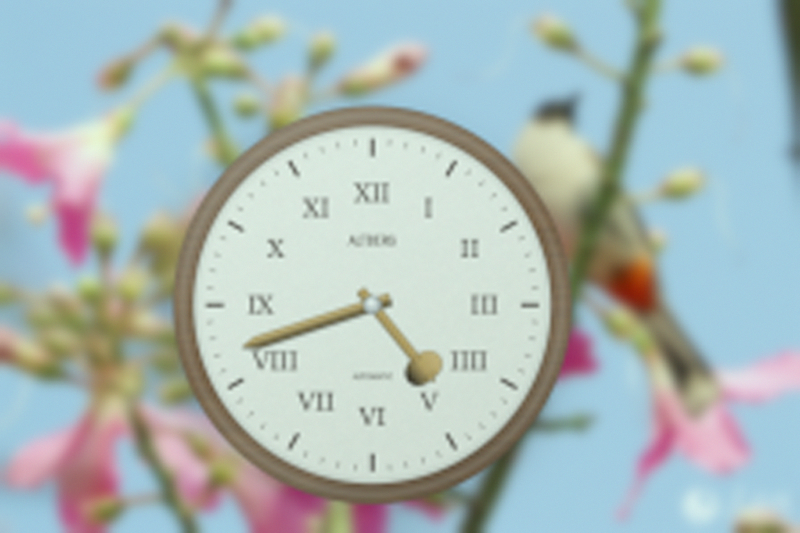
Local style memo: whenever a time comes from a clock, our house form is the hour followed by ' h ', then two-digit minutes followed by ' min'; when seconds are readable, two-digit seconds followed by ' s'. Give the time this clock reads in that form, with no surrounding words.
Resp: 4 h 42 min
